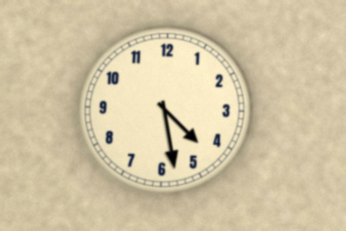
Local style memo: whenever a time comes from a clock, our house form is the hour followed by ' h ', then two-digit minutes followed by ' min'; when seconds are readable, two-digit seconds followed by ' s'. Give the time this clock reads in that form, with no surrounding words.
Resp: 4 h 28 min
